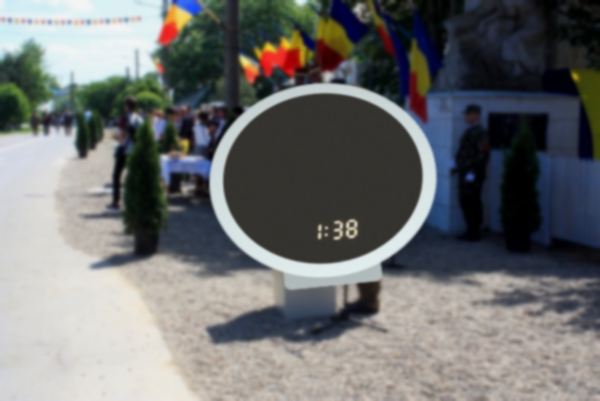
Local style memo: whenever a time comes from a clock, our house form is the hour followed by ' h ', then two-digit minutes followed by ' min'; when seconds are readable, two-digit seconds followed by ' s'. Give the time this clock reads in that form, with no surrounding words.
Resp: 1 h 38 min
